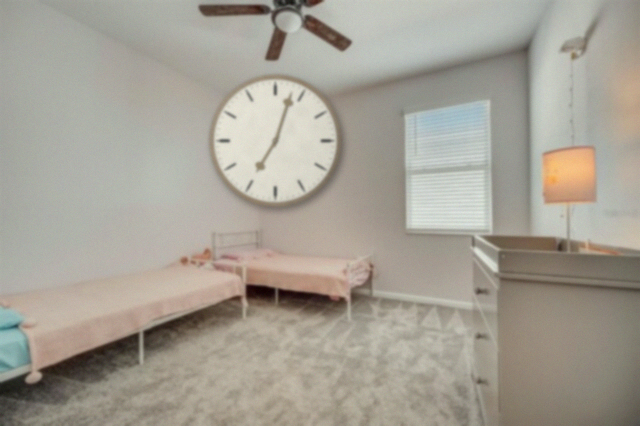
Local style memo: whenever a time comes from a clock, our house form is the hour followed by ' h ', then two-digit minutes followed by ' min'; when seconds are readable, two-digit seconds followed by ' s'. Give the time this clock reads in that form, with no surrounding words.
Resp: 7 h 03 min
